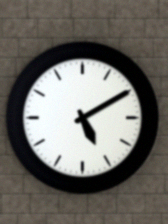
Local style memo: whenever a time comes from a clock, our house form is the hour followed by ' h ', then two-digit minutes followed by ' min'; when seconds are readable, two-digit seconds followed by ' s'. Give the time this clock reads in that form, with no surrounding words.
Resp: 5 h 10 min
